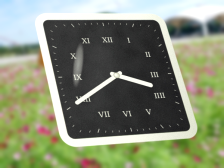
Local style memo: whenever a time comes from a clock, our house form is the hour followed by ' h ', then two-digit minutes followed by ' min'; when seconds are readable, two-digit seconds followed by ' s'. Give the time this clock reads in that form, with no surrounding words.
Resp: 3 h 40 min
